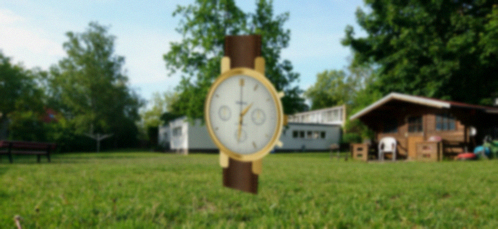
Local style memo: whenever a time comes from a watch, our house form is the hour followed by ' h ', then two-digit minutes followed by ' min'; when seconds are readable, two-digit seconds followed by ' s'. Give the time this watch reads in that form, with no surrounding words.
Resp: 1 h 31 min
